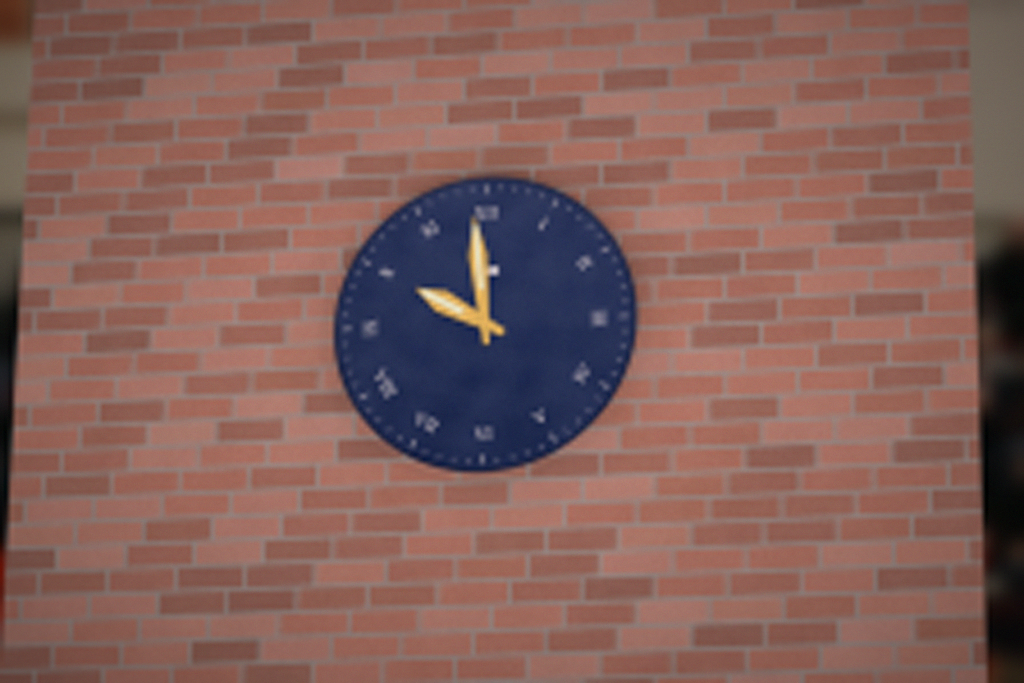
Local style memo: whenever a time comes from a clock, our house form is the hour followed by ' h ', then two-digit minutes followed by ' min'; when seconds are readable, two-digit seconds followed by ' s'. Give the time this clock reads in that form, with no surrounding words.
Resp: 9 h 59 min
